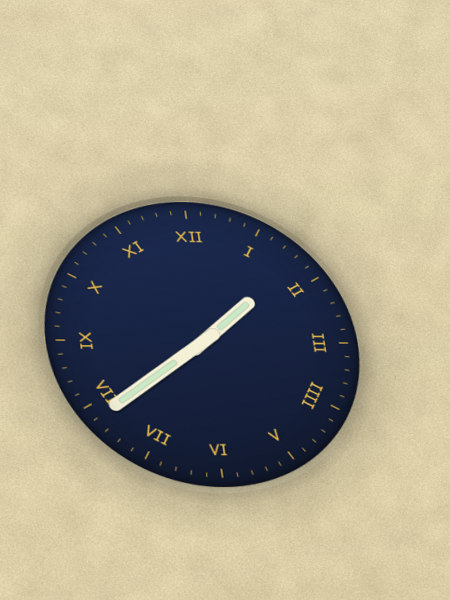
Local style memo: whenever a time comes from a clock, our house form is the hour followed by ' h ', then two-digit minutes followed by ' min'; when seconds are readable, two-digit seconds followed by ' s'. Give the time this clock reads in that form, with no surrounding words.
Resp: 1 h 39 min
